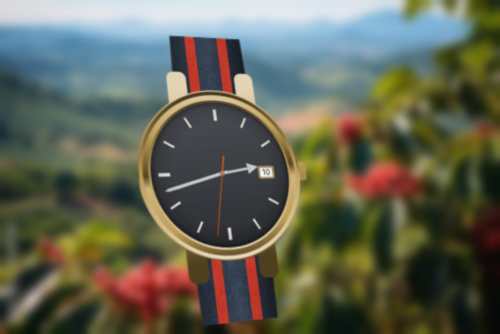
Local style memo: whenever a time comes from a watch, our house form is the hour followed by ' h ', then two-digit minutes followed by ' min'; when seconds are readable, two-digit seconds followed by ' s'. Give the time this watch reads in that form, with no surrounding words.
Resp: 2 h 42 min 32 s
